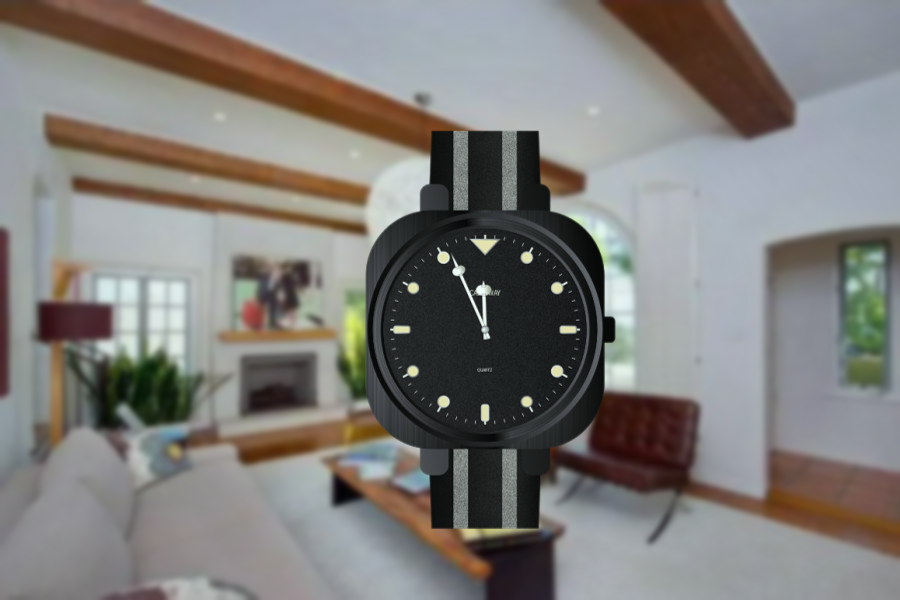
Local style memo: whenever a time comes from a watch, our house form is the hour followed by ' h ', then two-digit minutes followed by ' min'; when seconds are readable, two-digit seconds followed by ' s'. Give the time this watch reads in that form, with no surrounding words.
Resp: 11 h 56 min
